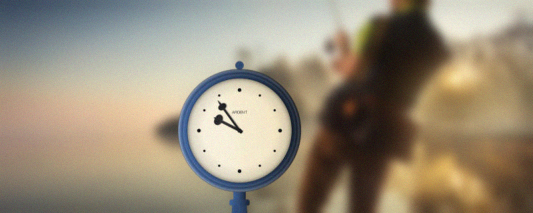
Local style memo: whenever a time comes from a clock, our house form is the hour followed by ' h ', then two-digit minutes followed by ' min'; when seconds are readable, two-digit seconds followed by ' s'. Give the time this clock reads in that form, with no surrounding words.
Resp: 9 h 54 min
